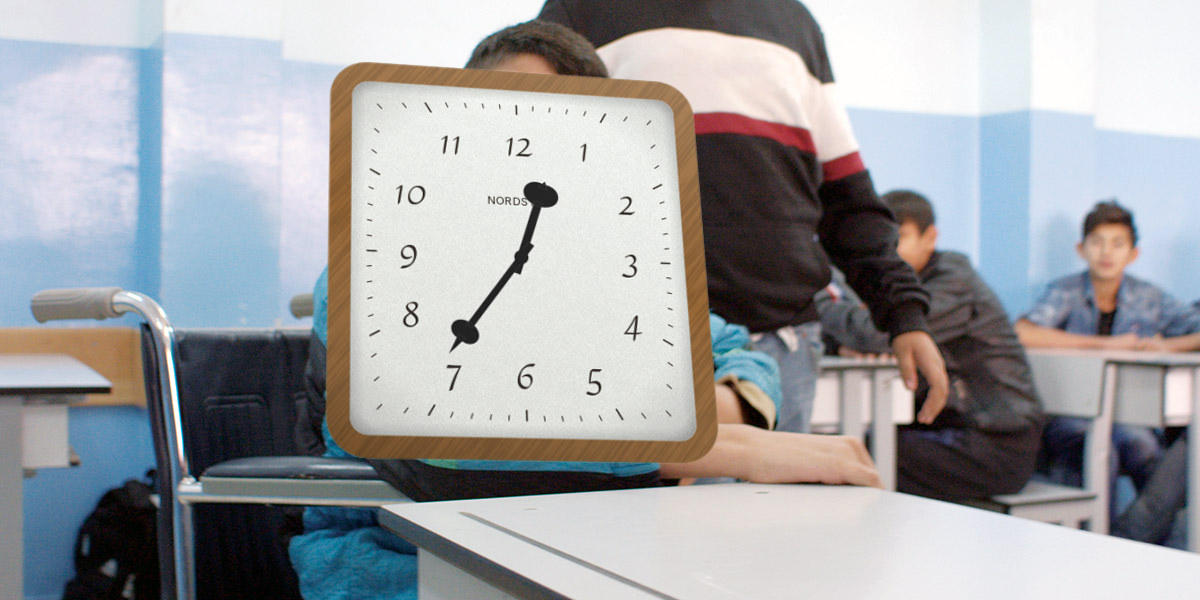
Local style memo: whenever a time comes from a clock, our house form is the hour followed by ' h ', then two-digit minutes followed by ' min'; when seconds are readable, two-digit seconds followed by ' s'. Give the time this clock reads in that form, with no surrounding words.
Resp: 12 h 36 min
